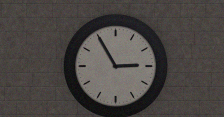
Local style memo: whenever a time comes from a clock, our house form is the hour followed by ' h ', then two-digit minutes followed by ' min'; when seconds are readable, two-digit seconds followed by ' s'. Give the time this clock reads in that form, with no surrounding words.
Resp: 2 h 55 min
